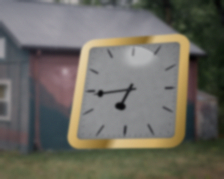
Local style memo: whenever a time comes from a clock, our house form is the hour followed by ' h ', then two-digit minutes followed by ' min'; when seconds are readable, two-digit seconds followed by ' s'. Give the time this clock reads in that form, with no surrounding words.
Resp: 6 h 44 min
